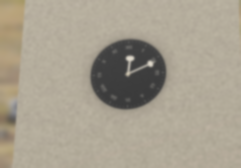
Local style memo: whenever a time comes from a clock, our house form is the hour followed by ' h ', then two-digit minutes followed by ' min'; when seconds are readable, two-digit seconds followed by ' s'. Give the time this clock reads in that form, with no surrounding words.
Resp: 12 h 11 min
